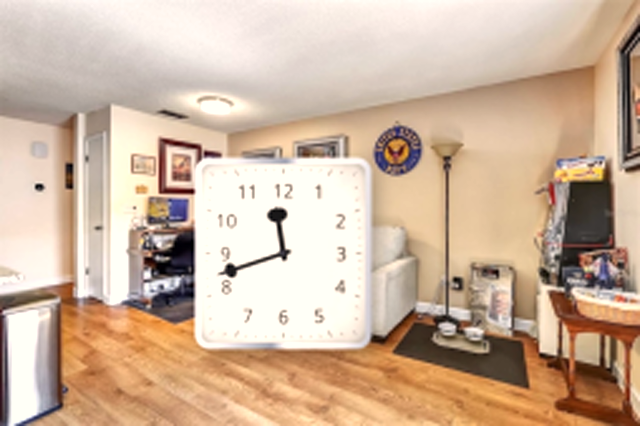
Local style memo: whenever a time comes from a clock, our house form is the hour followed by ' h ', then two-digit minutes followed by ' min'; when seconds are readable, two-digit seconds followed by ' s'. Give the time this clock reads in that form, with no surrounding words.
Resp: 11 h 42 min
